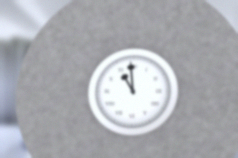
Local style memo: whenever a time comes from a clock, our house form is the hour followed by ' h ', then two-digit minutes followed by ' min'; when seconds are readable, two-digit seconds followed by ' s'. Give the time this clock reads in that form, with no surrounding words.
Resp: 10 h 59 min
